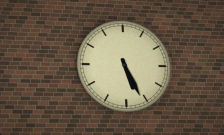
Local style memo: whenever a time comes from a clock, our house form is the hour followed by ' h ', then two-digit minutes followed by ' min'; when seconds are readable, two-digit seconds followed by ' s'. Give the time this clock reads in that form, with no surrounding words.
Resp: 5 h 26 min
